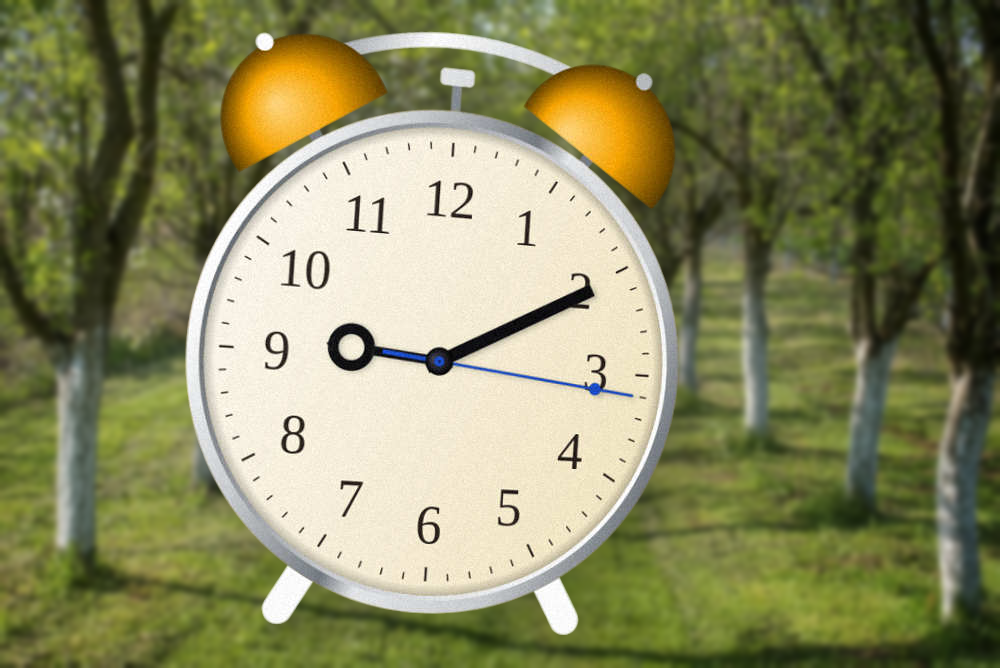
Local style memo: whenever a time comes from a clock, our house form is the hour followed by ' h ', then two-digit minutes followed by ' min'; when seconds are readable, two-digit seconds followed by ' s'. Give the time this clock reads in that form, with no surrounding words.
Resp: 9 h 10 min 16 s
